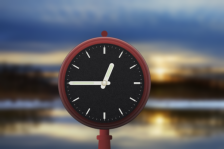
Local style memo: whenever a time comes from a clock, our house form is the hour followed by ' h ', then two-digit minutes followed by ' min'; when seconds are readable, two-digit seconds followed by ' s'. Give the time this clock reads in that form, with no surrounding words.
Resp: 12 h 45 min
